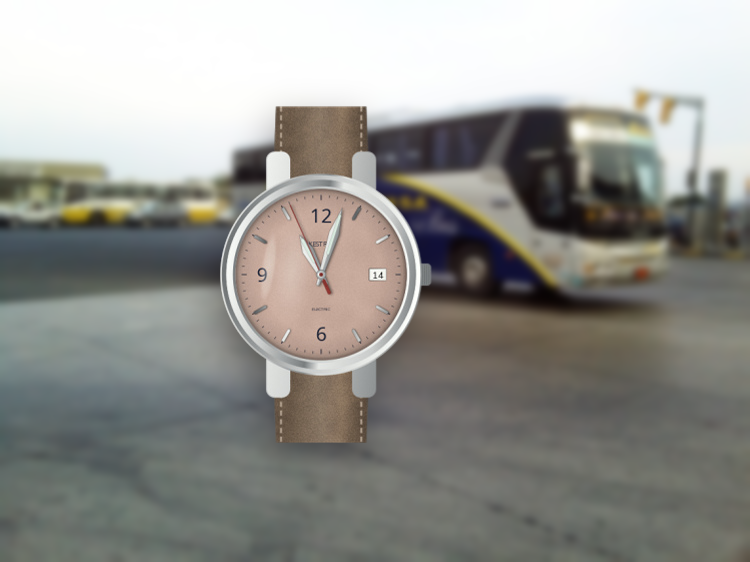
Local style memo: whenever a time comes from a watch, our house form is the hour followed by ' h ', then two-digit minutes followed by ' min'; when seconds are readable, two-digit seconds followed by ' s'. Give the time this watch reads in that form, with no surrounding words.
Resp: 11 h 02 min 56 s
